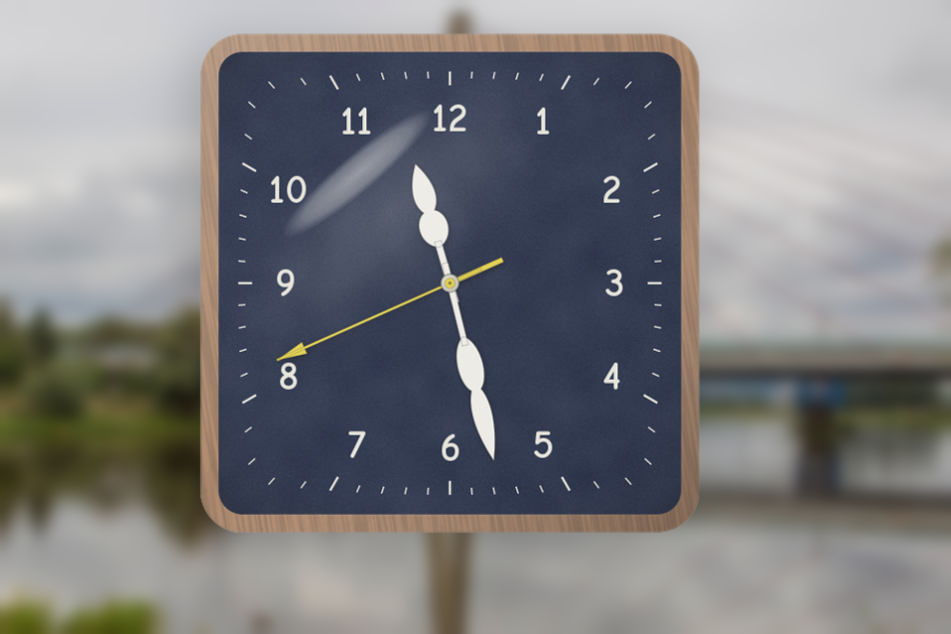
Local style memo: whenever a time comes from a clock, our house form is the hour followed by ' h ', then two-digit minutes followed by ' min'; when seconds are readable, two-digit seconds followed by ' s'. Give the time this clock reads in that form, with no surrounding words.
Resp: 11 h 27 min 41 s
